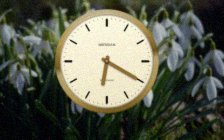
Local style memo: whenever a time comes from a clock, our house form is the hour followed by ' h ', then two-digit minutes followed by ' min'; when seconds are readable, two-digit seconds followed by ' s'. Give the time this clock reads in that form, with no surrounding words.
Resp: 6 h 20 min
